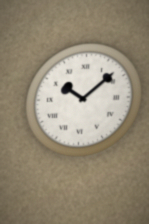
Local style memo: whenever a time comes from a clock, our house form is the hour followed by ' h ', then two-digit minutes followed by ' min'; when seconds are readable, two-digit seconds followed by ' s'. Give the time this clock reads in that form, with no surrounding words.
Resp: 10 h 08 min
